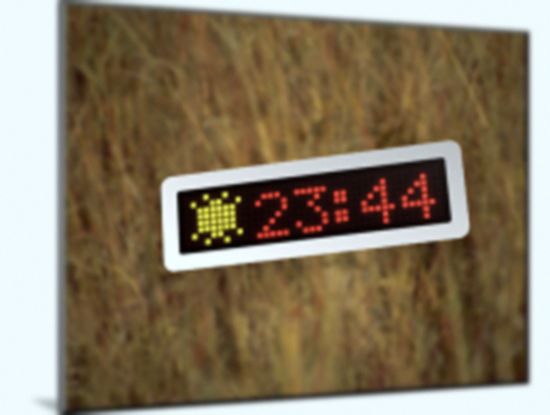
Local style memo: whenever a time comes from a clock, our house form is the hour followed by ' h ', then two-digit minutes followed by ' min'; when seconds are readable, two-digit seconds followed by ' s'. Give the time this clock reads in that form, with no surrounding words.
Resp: 23 h 44 min
